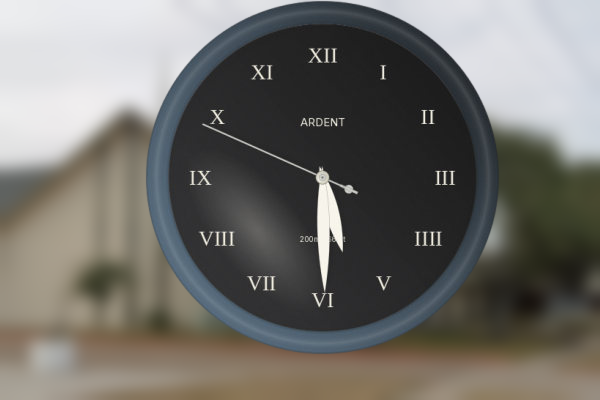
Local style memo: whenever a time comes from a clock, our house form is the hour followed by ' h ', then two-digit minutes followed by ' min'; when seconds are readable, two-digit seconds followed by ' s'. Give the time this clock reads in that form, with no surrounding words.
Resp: 5 h 29 min 49 s
